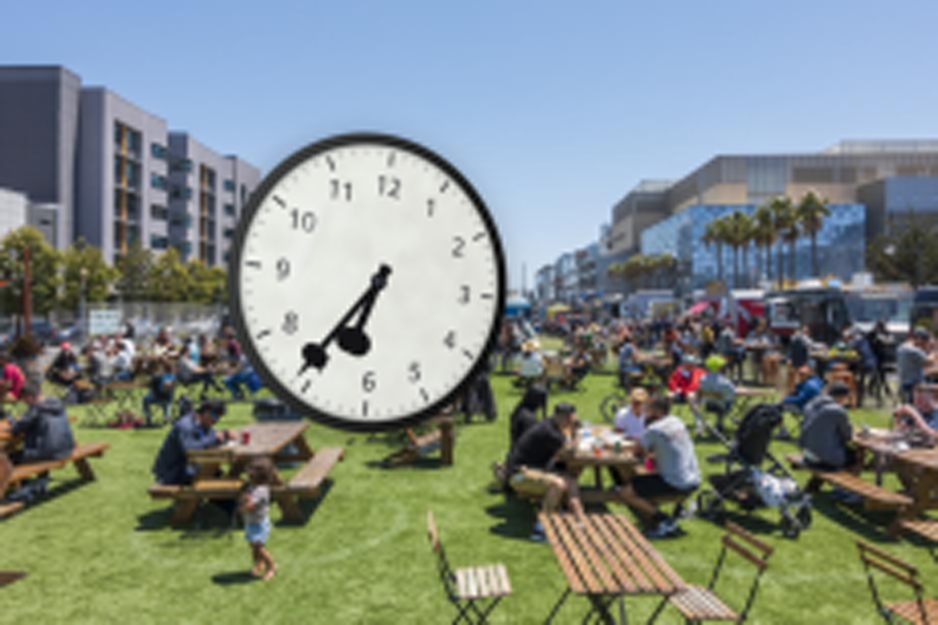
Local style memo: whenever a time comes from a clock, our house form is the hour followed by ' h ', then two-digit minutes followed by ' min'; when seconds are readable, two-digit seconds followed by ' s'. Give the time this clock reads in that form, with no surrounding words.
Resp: 6 h 36 min
